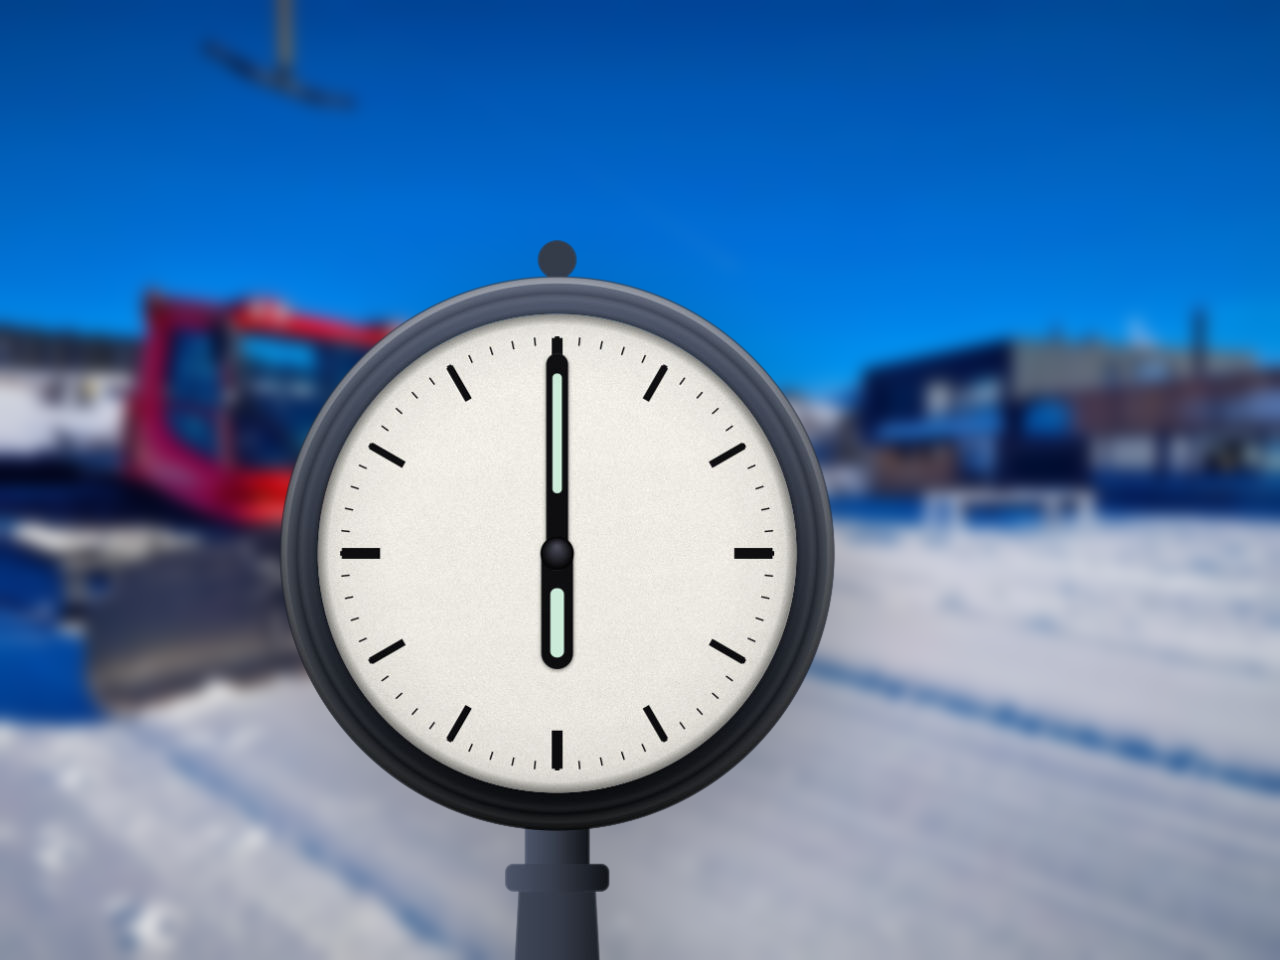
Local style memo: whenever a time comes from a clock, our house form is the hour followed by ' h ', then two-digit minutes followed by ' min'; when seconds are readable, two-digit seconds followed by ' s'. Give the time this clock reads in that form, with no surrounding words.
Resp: 6 h 00 min
